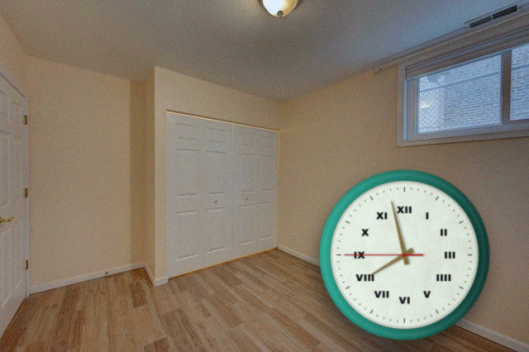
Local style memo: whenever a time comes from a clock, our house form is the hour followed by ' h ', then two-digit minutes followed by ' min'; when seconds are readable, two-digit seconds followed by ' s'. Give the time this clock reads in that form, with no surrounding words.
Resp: 7 h 57 min 45 s
